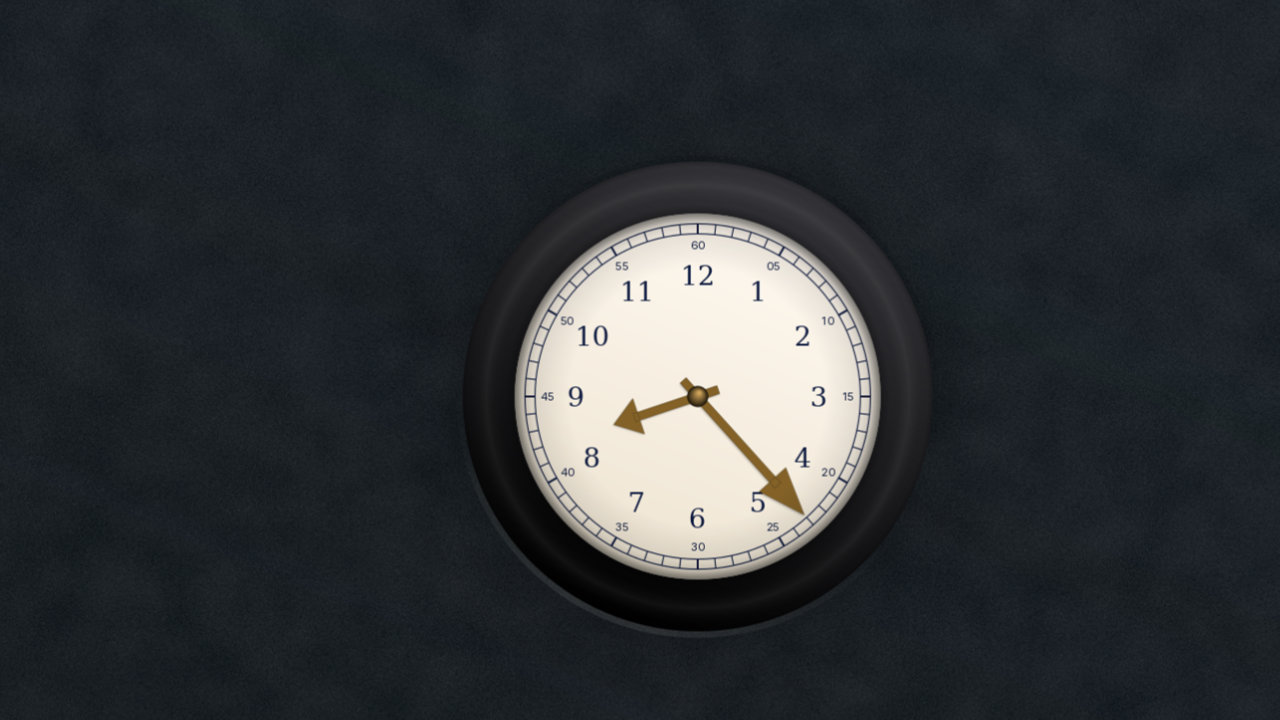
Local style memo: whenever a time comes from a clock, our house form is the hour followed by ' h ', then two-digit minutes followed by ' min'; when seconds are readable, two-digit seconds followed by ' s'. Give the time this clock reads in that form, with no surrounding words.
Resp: 8 h 23 min
